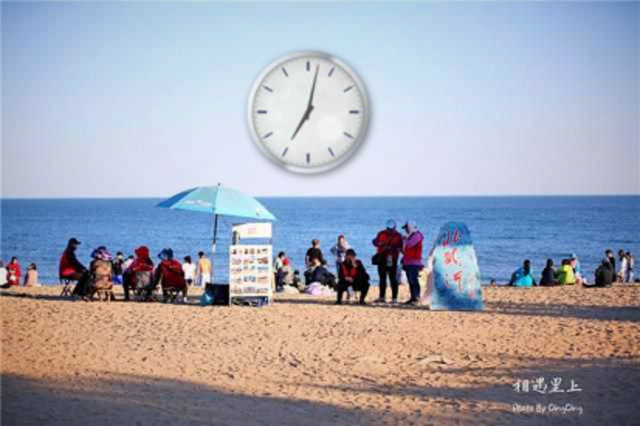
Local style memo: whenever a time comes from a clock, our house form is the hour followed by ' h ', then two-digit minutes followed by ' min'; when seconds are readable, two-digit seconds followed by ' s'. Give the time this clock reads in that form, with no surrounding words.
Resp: 7 h 02 min
